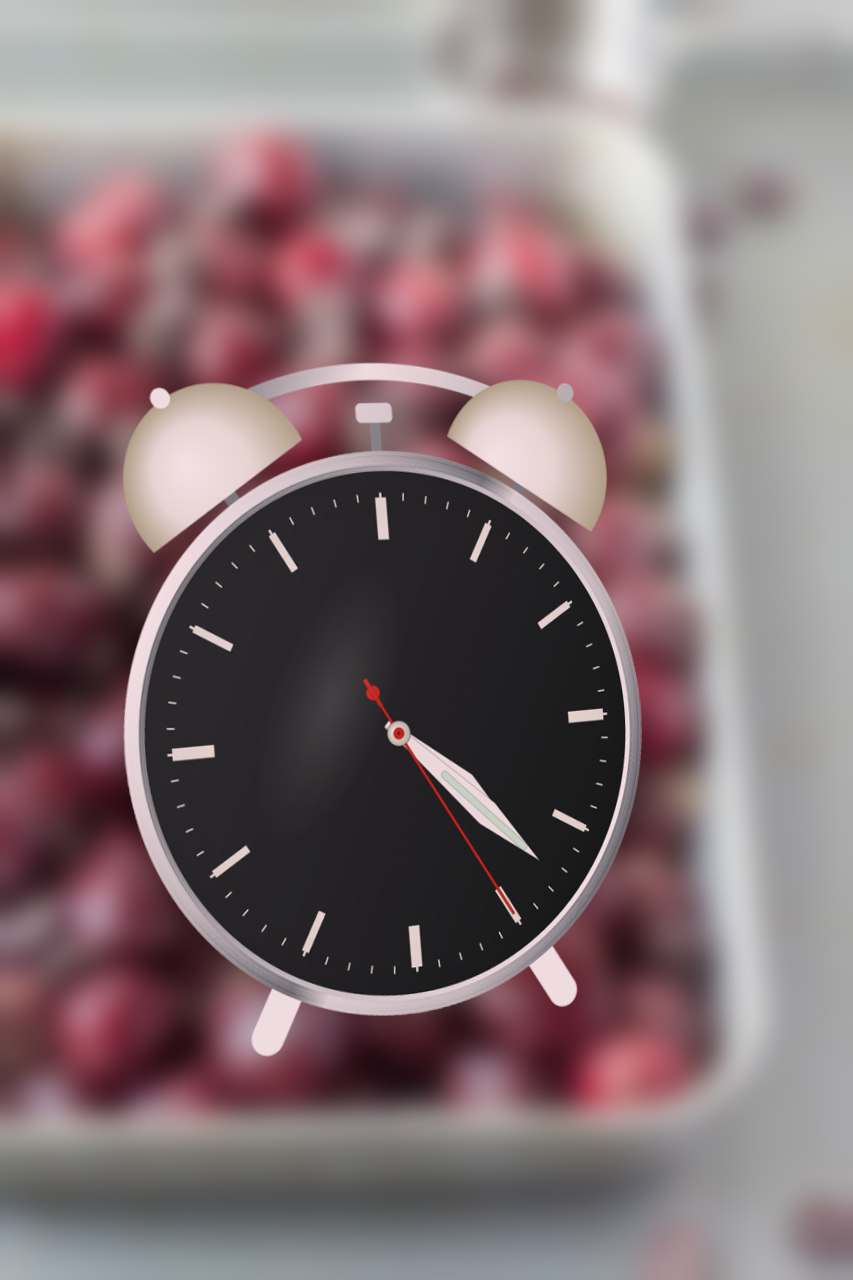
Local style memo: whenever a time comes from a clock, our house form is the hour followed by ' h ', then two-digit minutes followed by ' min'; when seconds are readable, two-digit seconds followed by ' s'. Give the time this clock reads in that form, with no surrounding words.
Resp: 4 h 22 min 25 s
